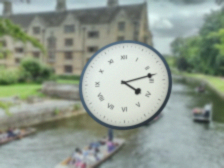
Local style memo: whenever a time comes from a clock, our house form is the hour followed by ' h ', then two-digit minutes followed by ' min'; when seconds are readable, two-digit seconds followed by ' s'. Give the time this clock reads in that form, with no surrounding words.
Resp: 4 h 13 min
